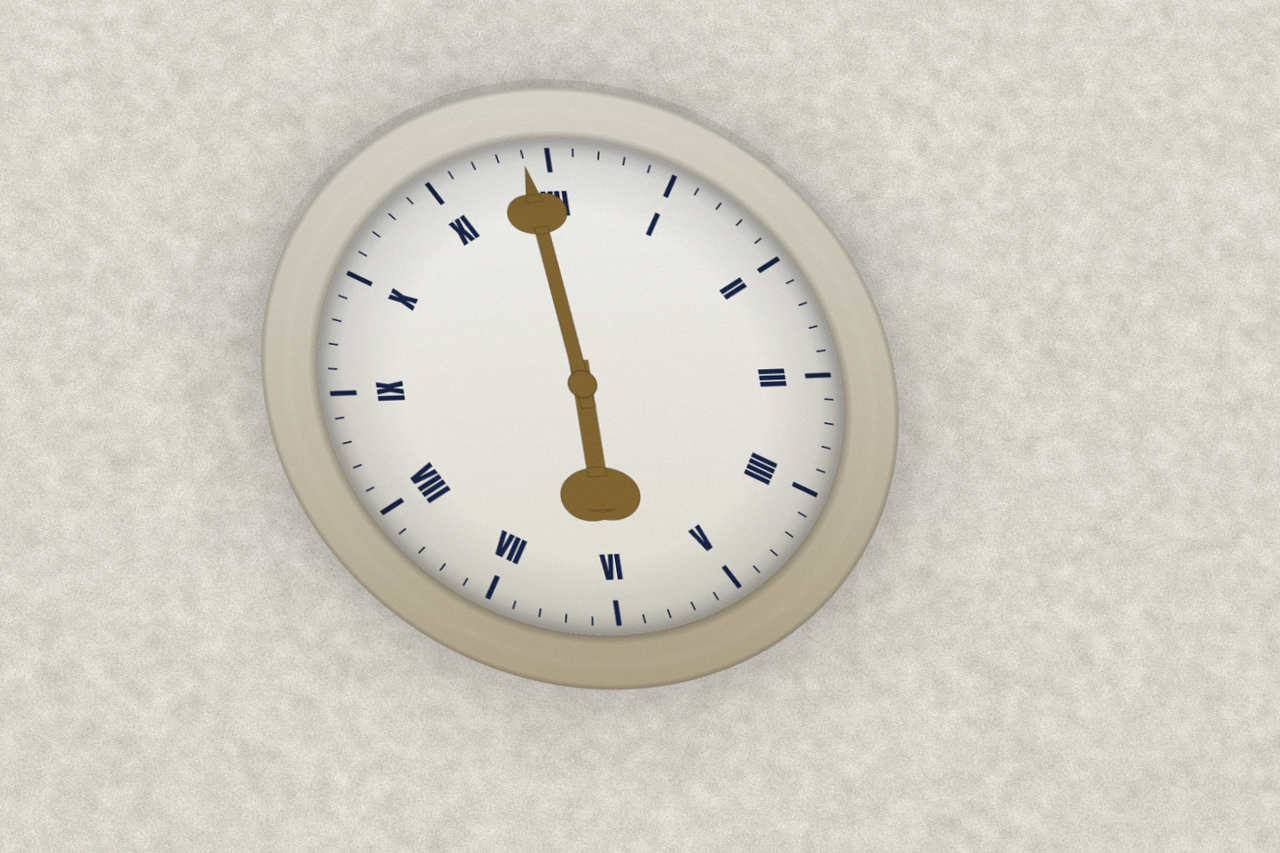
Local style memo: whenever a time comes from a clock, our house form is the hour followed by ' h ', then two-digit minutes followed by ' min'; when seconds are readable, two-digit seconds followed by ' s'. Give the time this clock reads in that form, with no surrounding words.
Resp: 5 h 59 min
